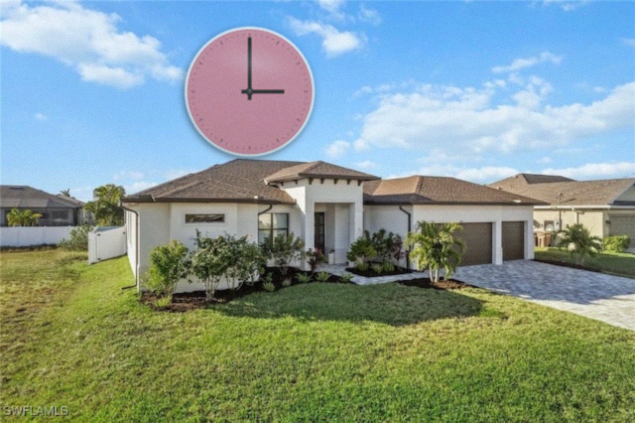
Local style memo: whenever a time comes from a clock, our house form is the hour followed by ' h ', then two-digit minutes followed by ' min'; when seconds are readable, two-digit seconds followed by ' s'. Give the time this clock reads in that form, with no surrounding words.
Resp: 3 h 00 min
